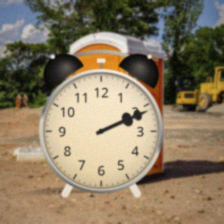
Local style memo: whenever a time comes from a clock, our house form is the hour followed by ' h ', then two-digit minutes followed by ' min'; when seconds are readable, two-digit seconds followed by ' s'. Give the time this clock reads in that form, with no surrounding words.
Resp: 2 h 11 min
